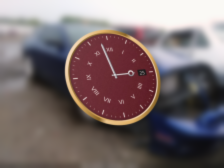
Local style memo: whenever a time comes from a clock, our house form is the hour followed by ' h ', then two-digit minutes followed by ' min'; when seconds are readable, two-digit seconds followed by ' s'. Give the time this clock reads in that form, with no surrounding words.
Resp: 2 h 58 min
